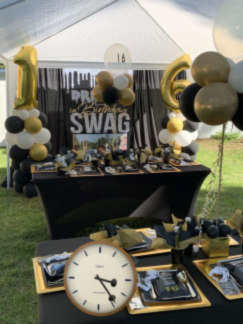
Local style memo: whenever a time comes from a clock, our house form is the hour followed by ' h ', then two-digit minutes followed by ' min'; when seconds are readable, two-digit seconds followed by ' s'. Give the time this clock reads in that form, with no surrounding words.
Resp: 3 h 24 min
